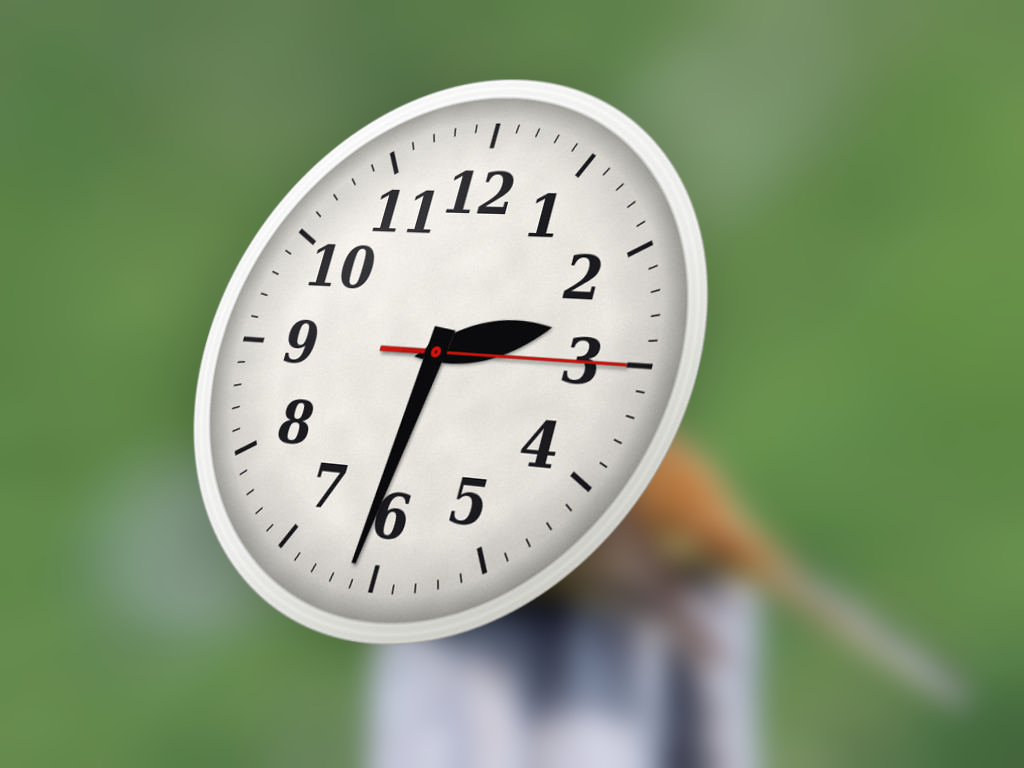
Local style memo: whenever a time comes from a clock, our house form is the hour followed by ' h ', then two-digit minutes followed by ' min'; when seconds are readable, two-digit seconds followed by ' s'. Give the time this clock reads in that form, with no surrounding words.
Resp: 2 h 31 min 15 s
